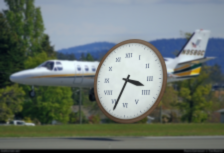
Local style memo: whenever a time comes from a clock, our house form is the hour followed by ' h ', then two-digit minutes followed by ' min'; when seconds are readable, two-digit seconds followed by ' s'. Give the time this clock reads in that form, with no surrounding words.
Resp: 3 h 34 min
